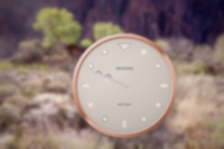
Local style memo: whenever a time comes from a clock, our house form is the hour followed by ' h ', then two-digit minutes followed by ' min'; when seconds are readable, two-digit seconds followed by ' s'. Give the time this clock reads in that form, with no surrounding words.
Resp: 9 h 49 min
